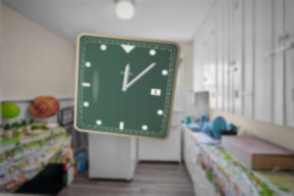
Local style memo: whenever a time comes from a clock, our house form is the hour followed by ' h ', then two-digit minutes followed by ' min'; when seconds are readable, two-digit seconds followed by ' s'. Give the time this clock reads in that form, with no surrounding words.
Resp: 12 h 07 min
